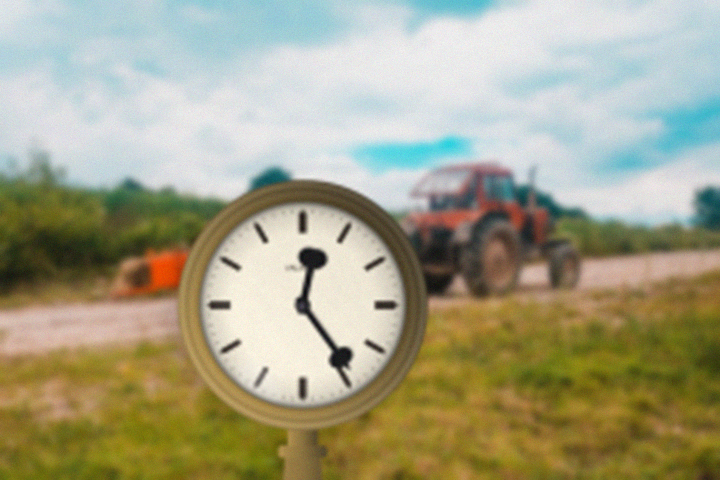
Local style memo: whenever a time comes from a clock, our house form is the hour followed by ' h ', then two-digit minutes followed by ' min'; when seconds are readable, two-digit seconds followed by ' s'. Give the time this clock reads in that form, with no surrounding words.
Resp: 12 h 24 min
